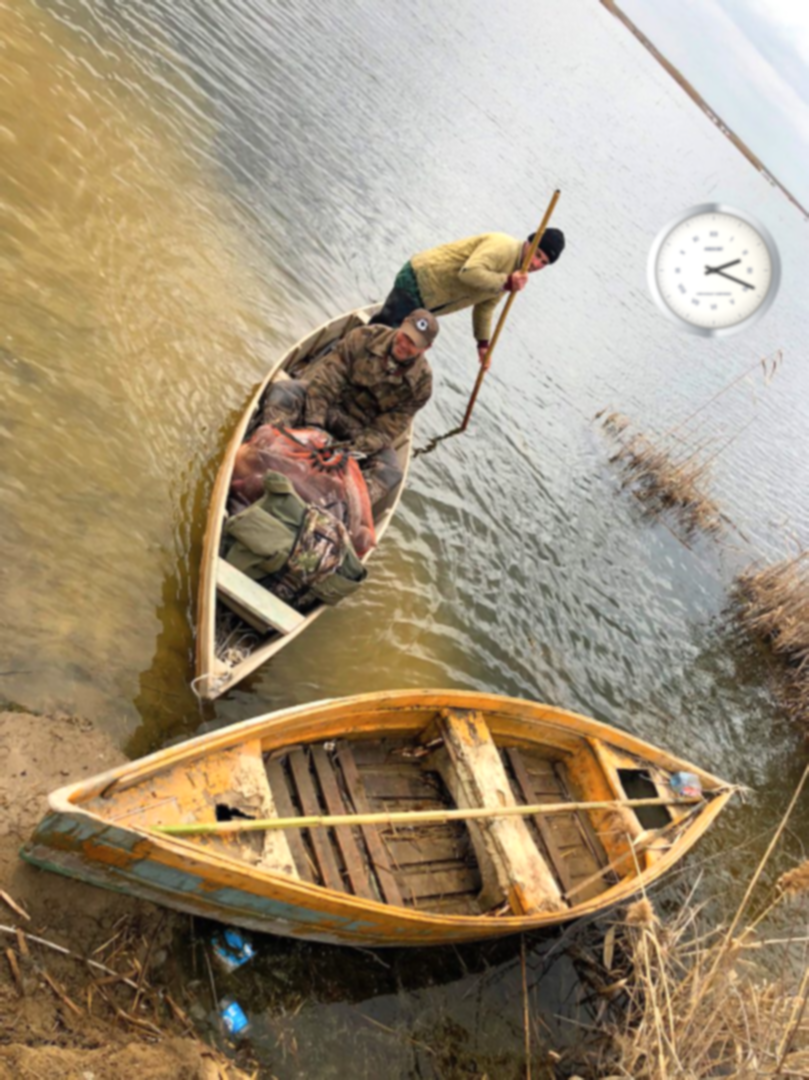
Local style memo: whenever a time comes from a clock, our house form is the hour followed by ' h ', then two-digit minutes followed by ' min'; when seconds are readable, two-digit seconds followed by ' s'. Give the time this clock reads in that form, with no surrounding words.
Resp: 2 h 19 min
